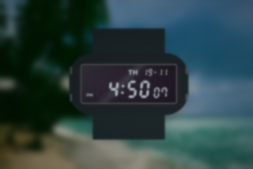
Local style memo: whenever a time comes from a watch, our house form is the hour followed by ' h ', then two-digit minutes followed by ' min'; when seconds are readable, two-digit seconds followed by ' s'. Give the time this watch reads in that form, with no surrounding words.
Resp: 4 h 50 min 07 s
